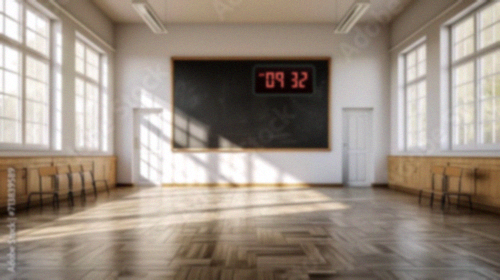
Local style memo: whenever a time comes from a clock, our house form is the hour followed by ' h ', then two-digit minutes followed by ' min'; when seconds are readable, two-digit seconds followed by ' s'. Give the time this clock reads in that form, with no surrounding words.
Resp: 9 h 32 min
